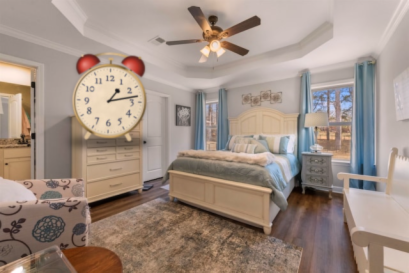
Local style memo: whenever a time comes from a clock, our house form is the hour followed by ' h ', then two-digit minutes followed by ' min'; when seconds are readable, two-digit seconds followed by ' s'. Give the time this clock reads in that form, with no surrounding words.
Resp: 1 h 13 min
